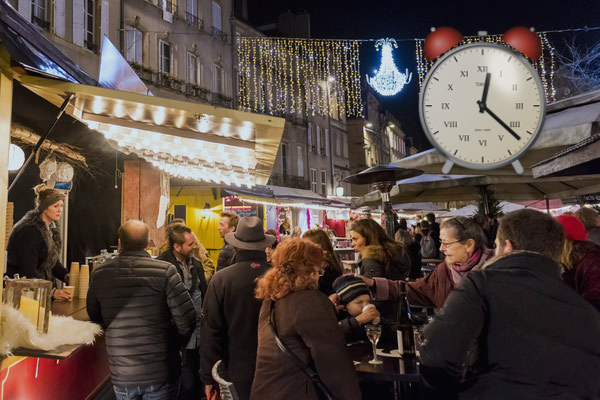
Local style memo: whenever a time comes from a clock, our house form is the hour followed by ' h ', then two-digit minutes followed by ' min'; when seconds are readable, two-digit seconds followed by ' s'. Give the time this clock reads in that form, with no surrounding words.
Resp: 12 h 22 min
